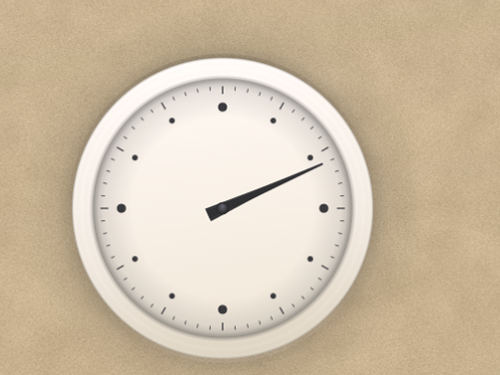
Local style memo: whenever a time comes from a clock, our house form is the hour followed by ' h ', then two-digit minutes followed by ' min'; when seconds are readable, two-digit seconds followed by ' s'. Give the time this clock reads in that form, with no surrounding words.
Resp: 2 h 11 min
